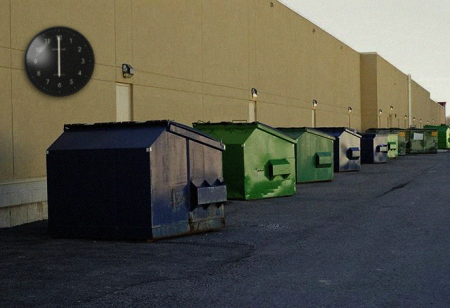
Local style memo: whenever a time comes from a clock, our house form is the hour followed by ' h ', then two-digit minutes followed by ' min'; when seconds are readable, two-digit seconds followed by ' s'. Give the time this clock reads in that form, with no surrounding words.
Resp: 6 h 00 min
